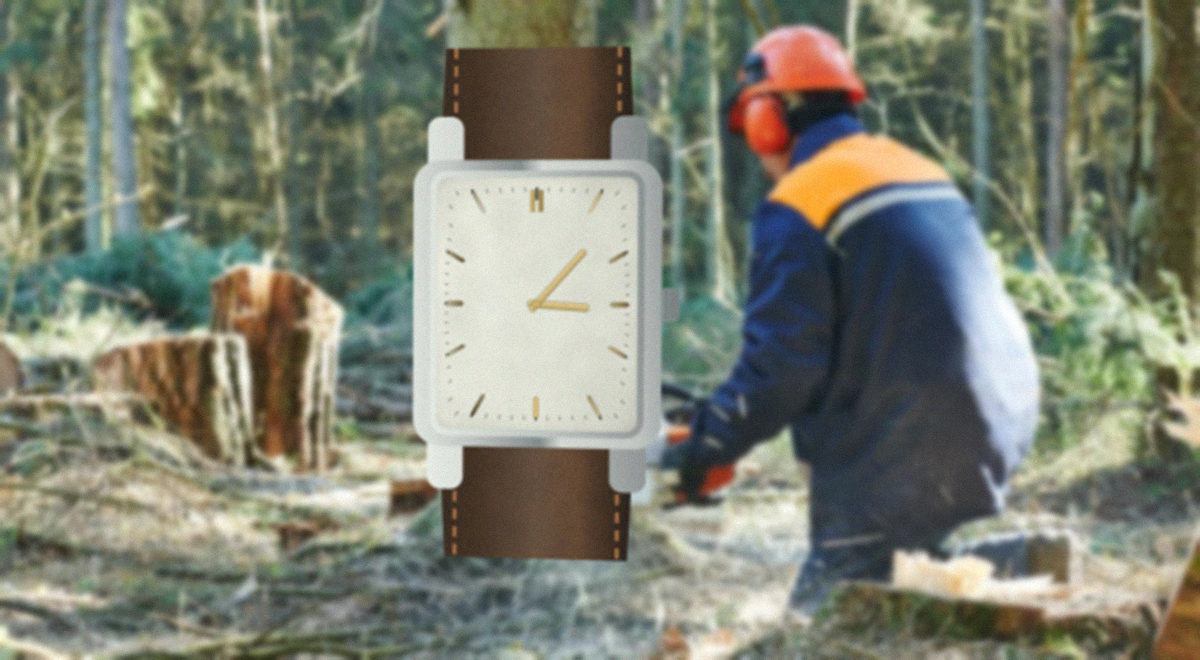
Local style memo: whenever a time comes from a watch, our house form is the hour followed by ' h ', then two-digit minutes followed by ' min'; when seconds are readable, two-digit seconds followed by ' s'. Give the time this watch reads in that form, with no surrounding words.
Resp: 3 h 07 min
